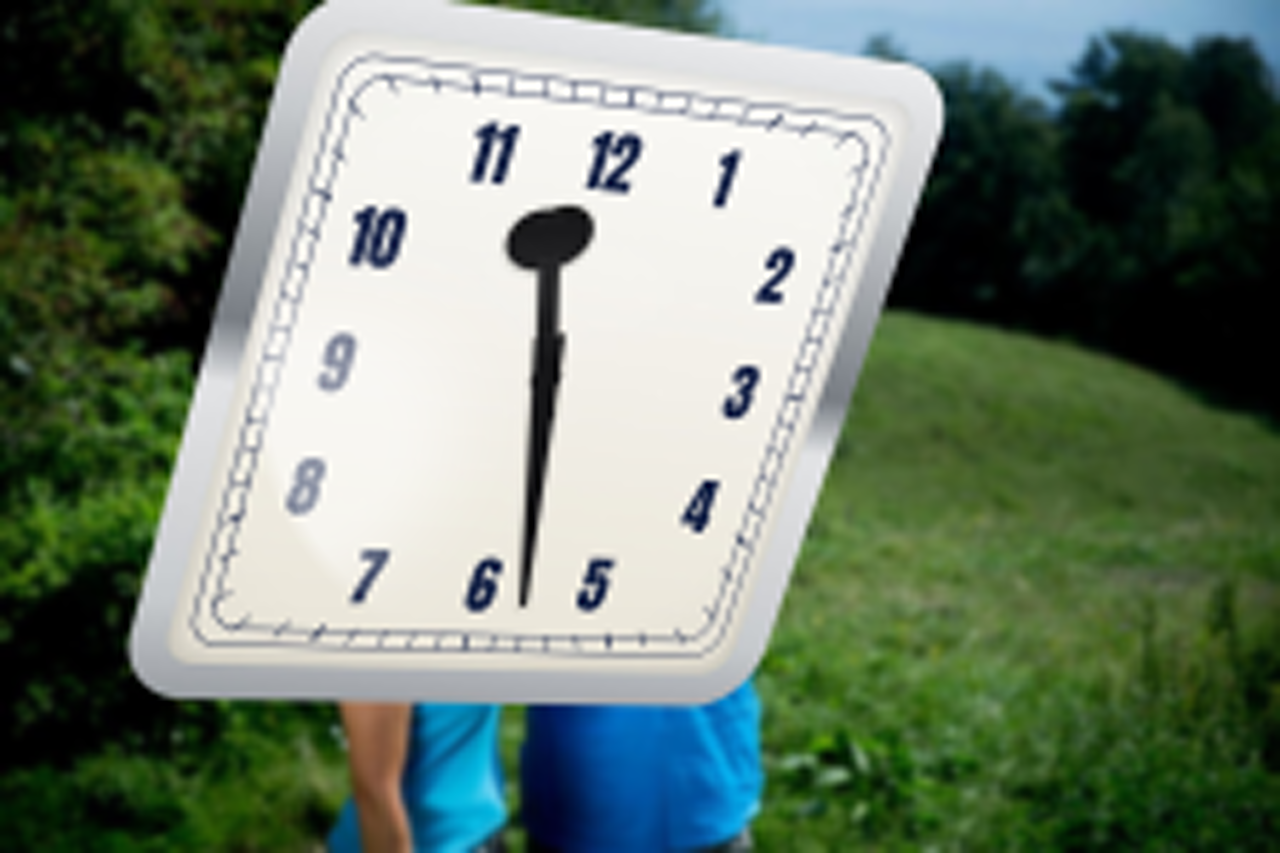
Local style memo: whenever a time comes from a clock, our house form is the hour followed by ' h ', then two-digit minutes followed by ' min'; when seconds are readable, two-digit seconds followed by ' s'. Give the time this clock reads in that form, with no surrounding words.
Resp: 11 h 28 min
